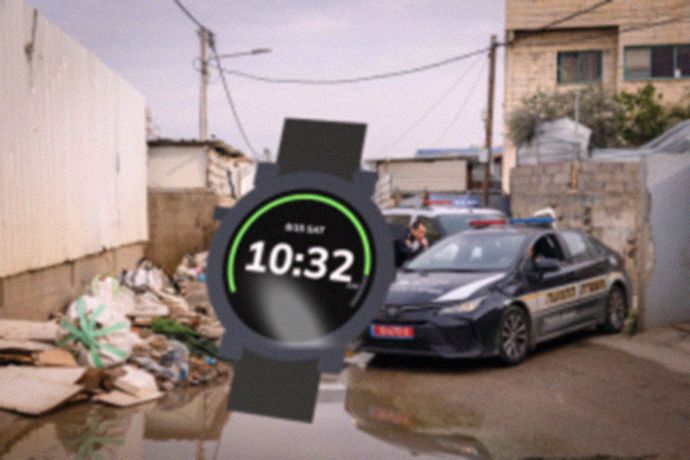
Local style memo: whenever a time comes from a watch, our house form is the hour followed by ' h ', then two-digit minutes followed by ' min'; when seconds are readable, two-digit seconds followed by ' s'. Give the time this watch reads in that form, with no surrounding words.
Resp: 10 h 32 min
